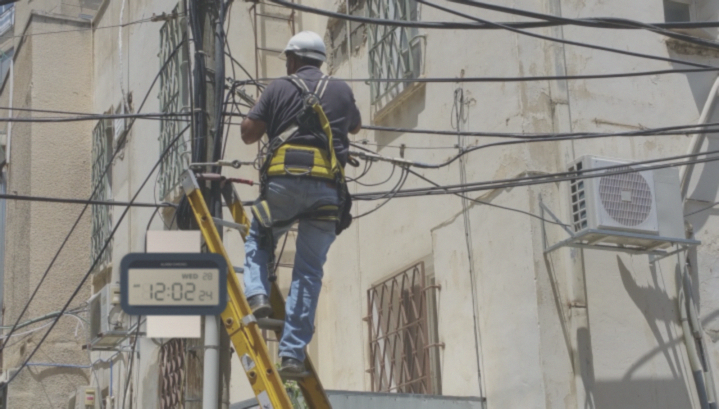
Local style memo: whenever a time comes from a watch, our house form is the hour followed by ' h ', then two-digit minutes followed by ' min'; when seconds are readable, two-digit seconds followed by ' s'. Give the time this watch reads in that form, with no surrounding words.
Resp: 12 h 02 min
